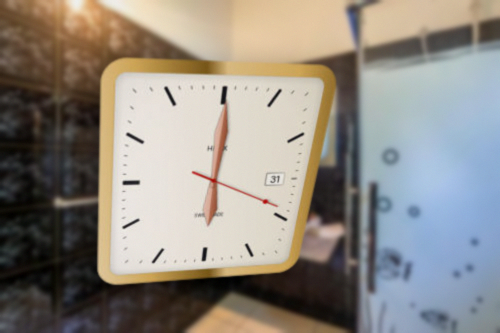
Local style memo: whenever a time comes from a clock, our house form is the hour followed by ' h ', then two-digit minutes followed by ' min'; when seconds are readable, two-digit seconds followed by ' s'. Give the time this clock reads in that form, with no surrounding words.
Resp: 6 h 00 min 19 s
